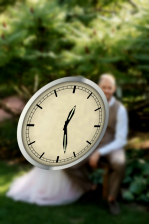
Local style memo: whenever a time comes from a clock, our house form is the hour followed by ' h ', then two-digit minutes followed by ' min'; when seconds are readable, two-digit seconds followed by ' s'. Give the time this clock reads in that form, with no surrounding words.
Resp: 12 h 28 min
